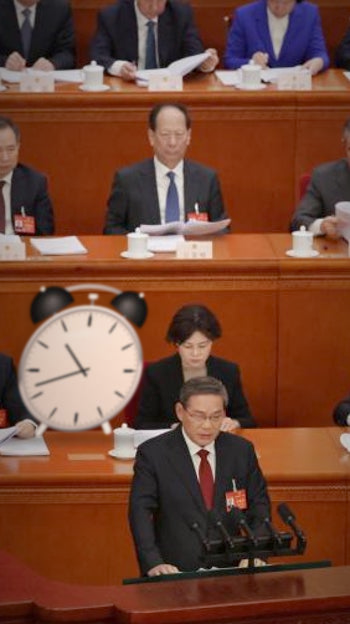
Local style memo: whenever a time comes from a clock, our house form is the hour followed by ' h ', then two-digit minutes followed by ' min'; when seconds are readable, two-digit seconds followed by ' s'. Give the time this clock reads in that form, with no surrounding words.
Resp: 10 h 42 min
